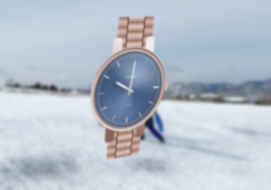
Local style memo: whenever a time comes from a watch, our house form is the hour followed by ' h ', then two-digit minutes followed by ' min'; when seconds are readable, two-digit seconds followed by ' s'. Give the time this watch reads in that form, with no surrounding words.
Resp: 10 h 01 min
